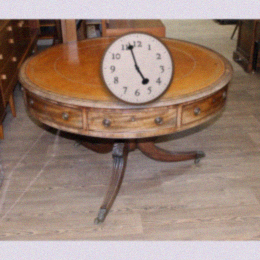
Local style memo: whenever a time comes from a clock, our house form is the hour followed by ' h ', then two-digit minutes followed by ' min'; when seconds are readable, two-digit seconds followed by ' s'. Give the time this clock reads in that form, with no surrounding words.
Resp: 4 h 57 min
